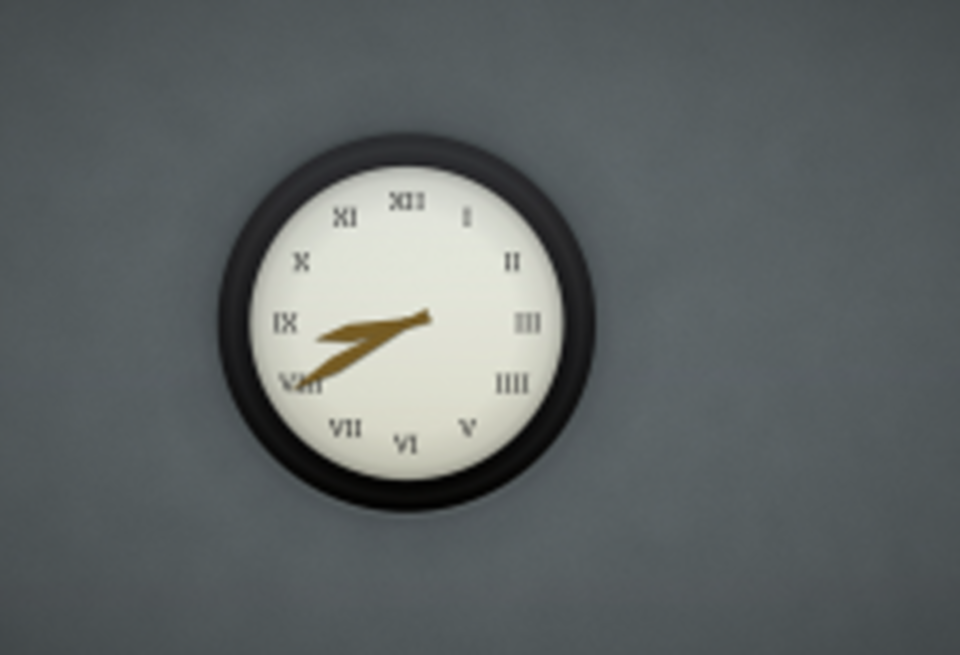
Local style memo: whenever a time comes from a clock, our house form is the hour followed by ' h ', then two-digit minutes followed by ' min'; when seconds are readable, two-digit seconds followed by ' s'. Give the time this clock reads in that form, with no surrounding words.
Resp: 8 h 40 min
